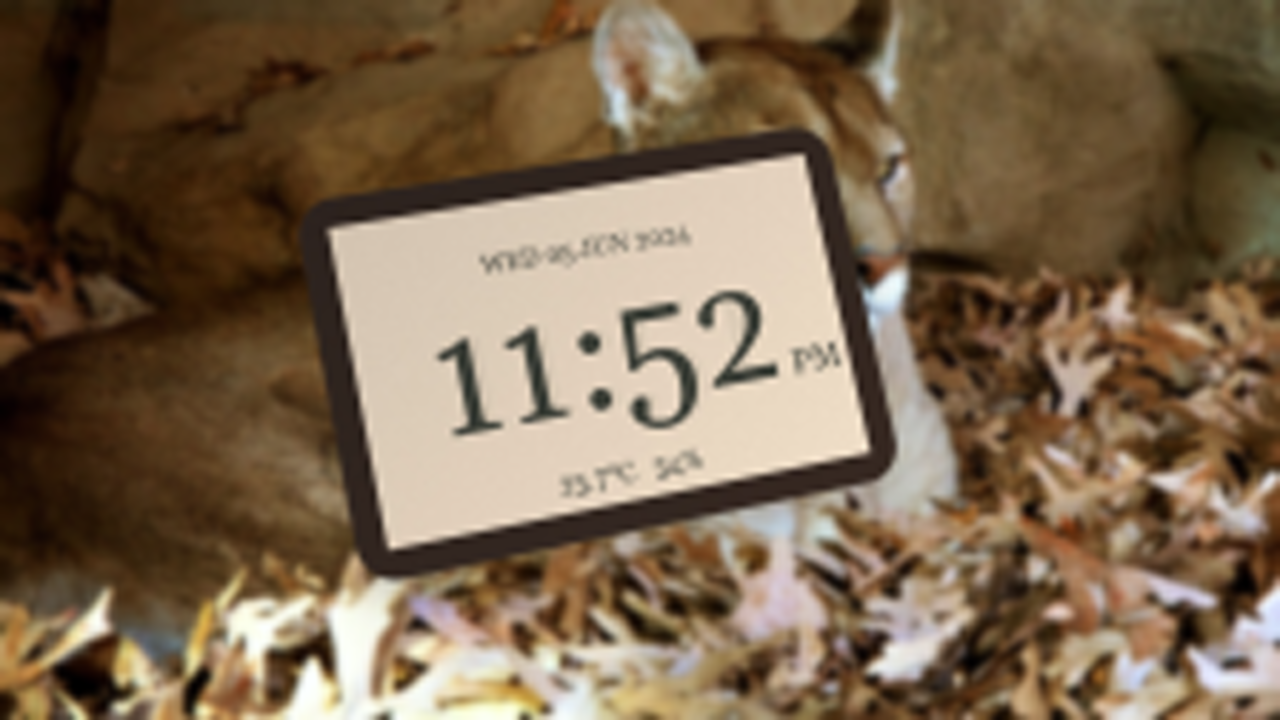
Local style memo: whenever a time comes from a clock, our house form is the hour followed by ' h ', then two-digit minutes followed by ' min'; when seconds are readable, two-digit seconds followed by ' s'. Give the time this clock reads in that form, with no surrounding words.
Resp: 11 h 52 min
